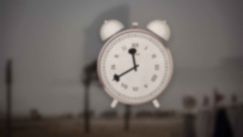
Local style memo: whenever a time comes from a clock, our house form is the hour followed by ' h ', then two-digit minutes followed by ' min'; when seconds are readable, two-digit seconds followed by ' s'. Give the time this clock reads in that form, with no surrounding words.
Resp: 11 h 40 min
